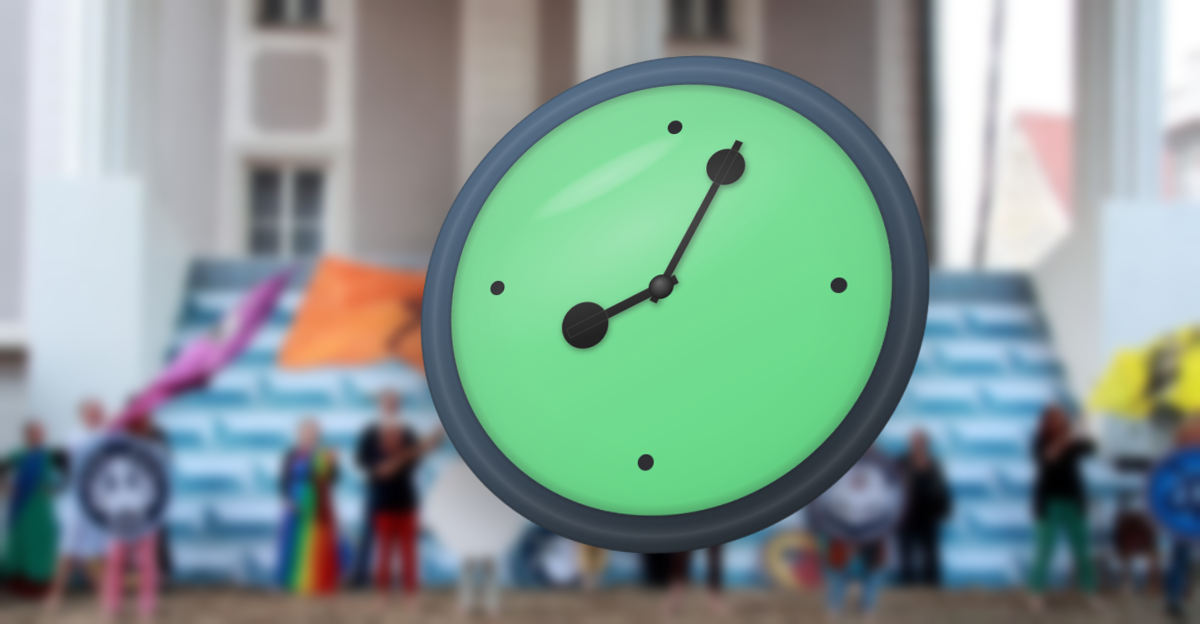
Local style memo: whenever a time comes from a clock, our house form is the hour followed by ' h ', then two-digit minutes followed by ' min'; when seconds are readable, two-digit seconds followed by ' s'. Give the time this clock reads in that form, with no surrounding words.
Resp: 8 h 04 min
